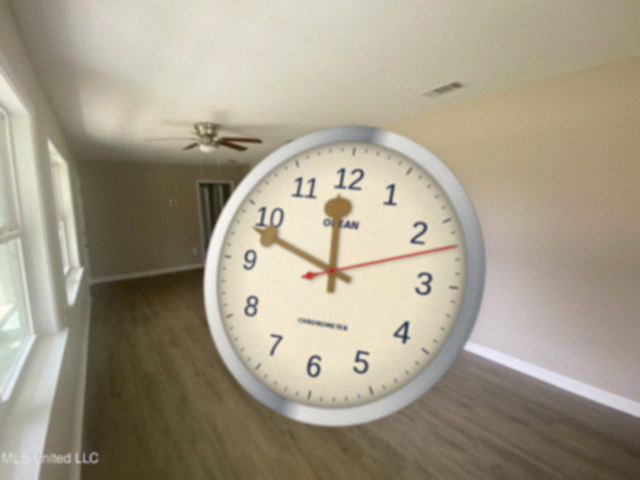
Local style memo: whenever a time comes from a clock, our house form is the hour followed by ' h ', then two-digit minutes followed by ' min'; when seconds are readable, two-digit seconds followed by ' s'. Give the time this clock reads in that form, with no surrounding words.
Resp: 11 h 48 min 12 s
